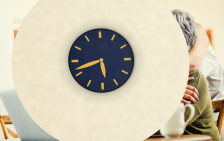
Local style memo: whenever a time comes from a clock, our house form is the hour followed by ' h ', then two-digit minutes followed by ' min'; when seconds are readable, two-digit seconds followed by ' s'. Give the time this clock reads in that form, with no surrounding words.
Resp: 5 h 42 min
